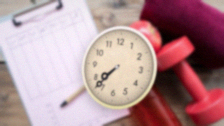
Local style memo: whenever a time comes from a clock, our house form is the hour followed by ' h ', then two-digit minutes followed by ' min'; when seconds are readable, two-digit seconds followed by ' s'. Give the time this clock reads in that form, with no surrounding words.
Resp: 7 h 37 min
